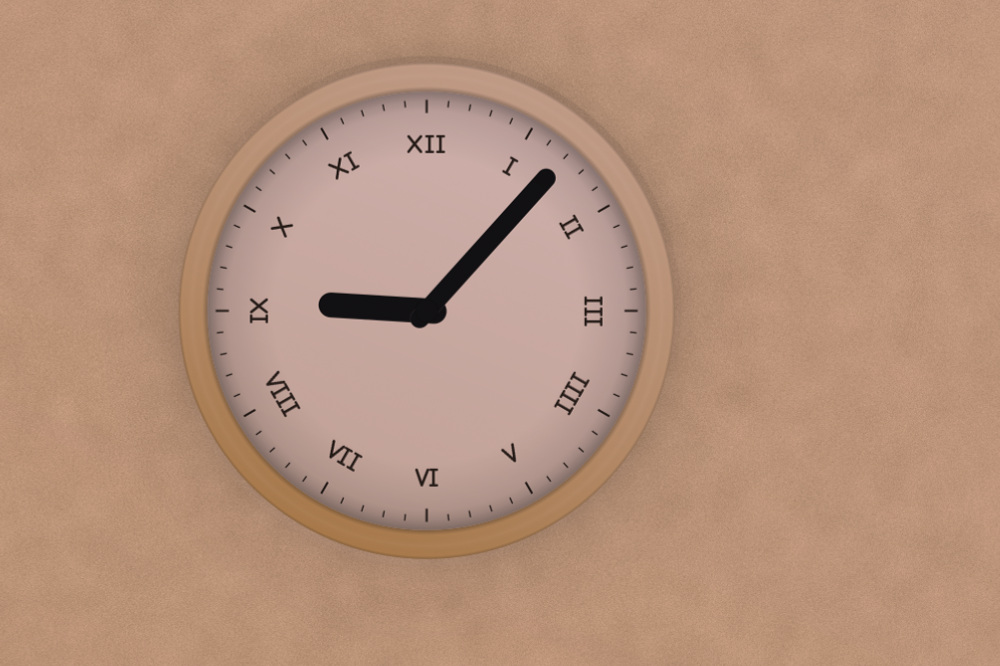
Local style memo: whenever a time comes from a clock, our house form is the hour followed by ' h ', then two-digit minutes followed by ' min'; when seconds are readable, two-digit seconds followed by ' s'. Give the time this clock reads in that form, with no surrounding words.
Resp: 9 h 07 min
